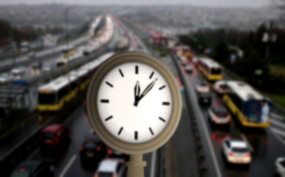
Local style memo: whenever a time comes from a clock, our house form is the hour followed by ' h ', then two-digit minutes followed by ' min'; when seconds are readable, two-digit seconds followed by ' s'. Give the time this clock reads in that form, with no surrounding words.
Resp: 12 h 07 min
